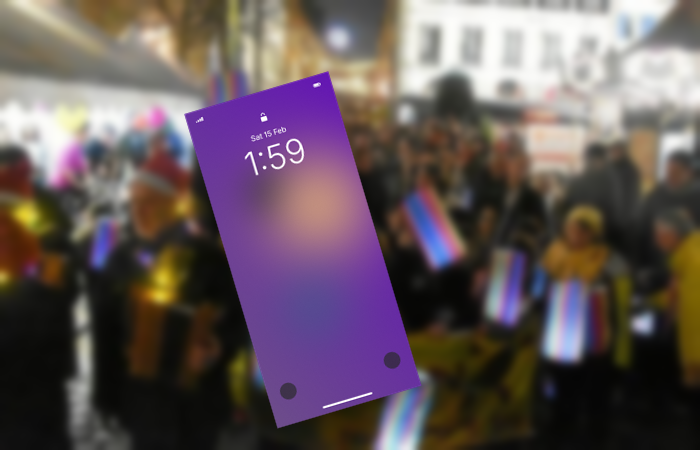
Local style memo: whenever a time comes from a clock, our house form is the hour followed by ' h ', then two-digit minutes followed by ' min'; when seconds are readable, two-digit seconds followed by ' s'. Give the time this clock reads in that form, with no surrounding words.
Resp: 1 h 59 min
